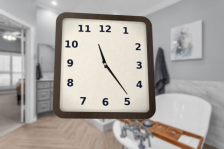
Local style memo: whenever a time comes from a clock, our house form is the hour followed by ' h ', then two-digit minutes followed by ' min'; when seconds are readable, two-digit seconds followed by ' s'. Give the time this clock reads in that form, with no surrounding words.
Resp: 11 h 24 min
